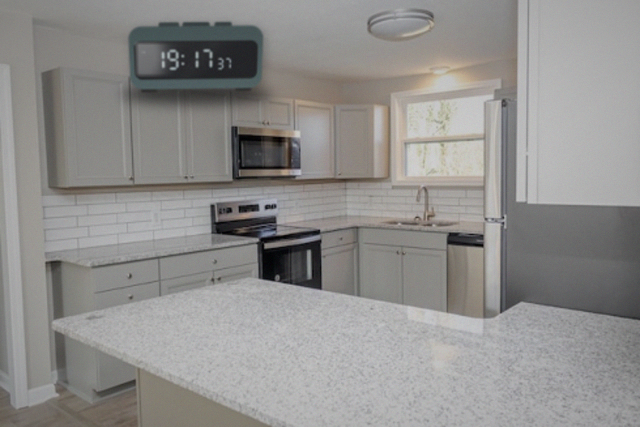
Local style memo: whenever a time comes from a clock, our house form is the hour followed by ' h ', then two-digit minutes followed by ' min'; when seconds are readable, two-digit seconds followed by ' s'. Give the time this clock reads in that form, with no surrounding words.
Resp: 19 h 17 min 37 s
